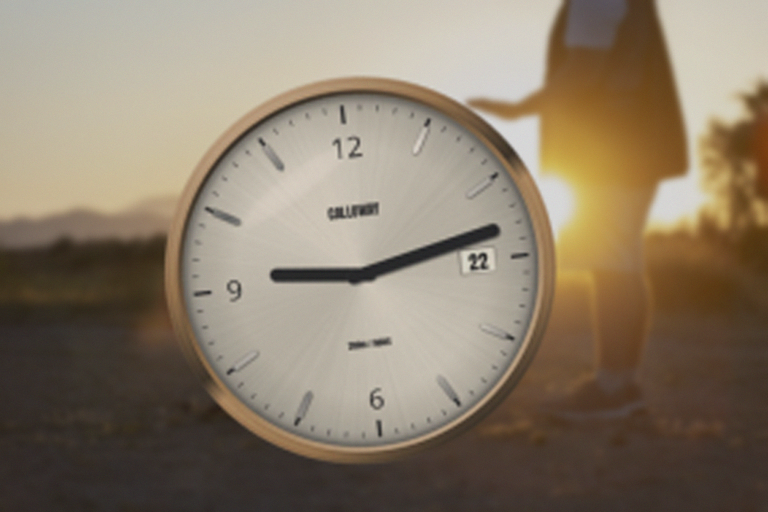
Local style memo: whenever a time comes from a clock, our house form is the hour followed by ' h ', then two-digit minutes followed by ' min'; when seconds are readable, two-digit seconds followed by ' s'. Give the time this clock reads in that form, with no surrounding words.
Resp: 9 h 13 min
